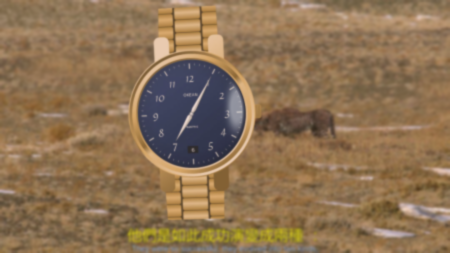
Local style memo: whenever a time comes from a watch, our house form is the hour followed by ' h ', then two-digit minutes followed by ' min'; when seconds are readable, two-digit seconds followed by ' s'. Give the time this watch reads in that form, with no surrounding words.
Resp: 7 h 05 min
